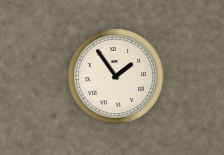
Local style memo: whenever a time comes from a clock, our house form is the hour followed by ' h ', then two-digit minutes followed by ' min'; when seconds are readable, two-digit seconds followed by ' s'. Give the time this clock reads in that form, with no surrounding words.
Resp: 1 h 55 min
